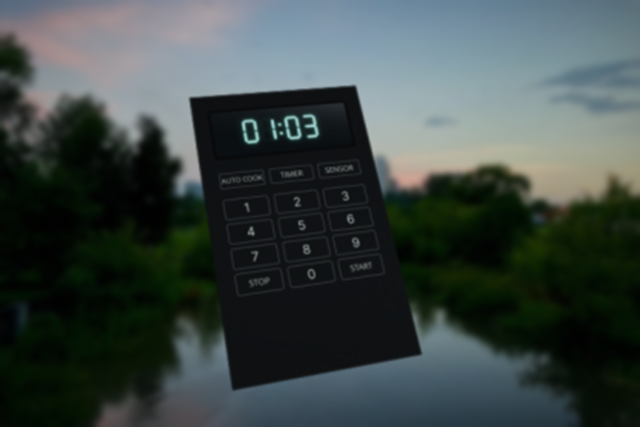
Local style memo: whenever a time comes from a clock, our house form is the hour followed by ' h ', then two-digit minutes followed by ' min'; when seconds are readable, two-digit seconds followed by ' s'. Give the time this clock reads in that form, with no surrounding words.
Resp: 1 h 03 min
